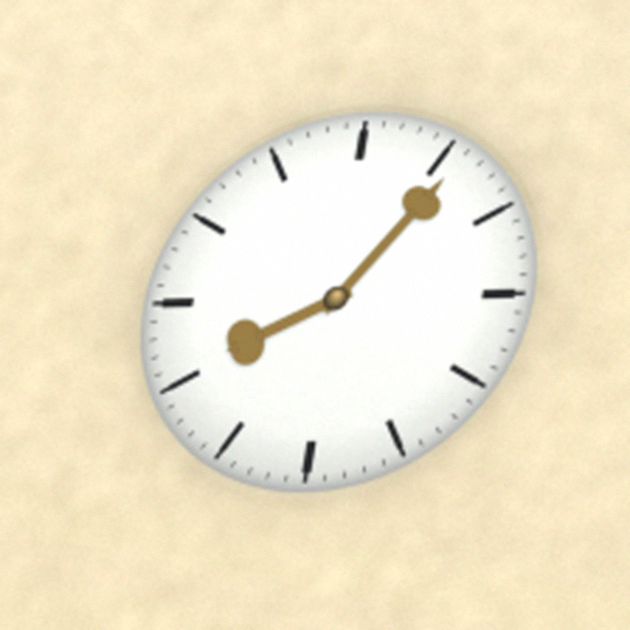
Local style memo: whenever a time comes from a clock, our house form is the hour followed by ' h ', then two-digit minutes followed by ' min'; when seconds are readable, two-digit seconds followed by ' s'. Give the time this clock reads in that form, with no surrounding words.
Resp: 8 h 06 min
